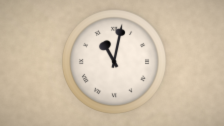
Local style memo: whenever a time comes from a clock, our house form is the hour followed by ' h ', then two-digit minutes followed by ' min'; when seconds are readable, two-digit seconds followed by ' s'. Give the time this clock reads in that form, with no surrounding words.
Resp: 11 h 02 min
